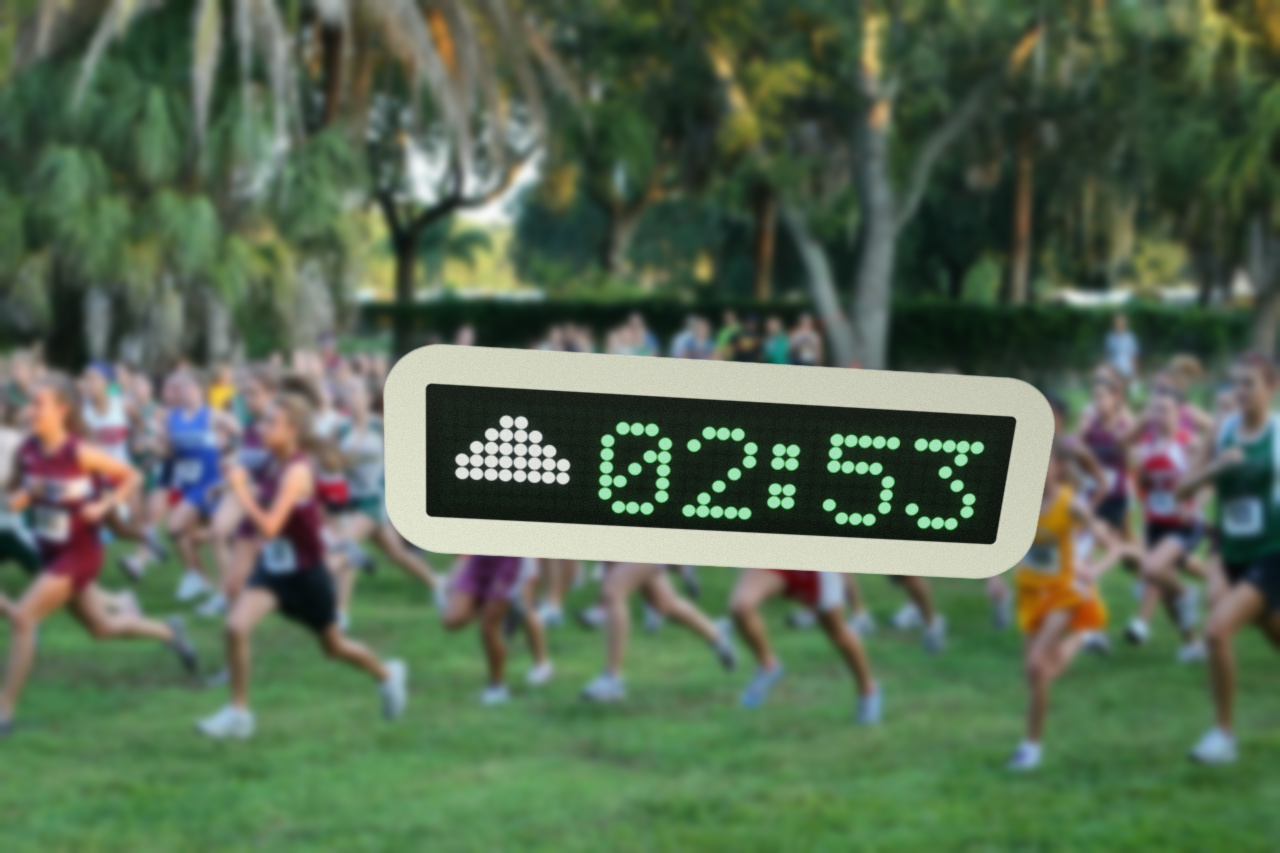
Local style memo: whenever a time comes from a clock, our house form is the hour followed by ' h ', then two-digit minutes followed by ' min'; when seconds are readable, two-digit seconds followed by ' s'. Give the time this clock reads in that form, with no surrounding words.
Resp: 2 h 53 min
